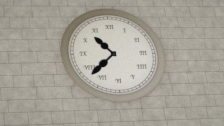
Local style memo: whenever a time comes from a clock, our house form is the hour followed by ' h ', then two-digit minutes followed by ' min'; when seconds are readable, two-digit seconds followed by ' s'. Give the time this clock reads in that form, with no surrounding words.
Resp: 10 h 38 min
